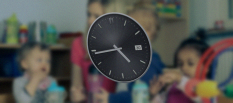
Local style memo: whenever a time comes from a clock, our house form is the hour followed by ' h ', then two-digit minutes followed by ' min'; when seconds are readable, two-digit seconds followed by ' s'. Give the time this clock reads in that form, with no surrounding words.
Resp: 4 h 44 min
